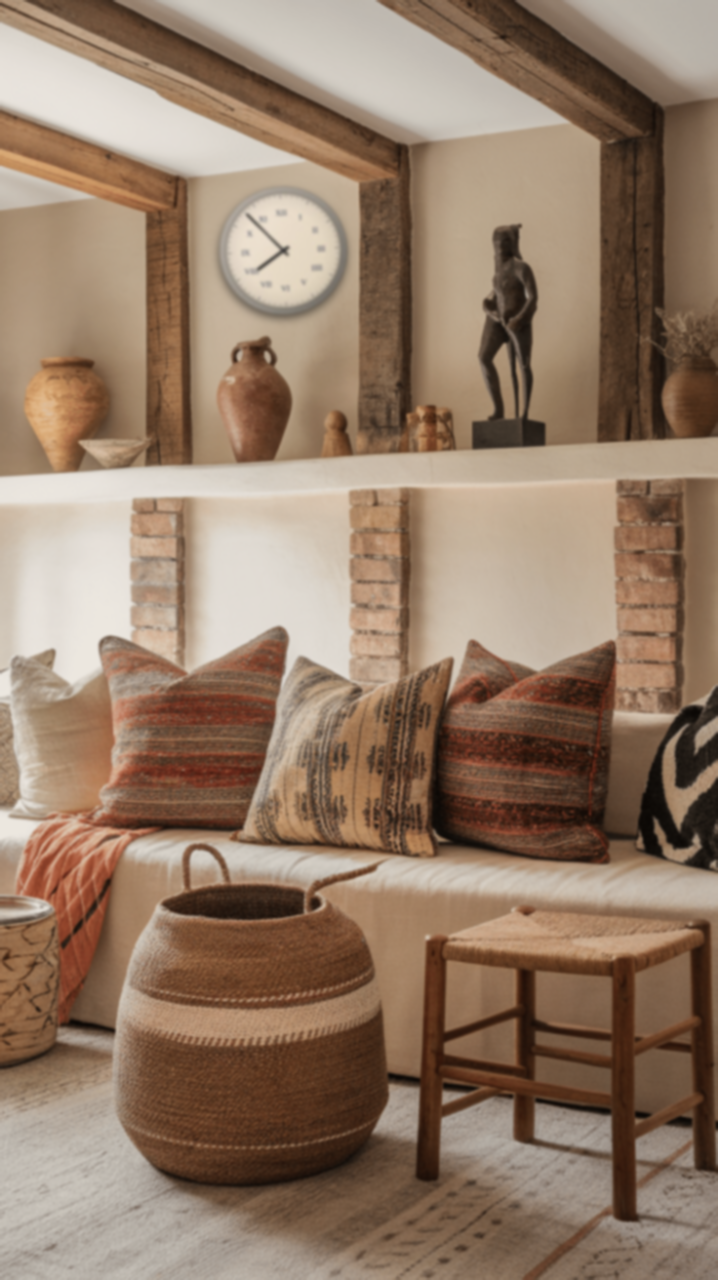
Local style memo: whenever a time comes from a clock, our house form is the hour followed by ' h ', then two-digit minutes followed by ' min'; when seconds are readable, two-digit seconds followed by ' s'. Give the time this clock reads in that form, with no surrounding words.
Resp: 7 h 53 min
